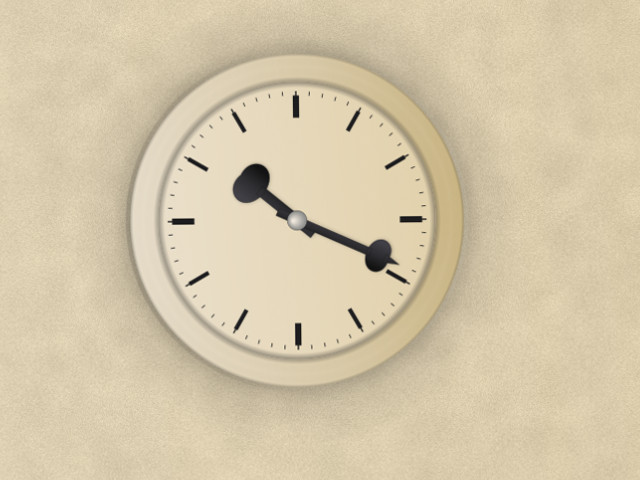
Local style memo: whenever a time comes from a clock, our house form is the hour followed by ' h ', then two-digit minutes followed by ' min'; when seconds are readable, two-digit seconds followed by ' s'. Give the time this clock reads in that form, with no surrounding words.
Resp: 10 h 19 min
